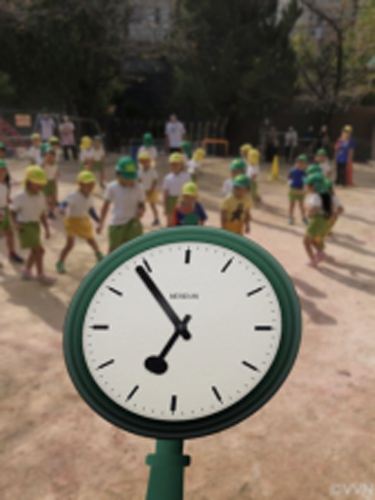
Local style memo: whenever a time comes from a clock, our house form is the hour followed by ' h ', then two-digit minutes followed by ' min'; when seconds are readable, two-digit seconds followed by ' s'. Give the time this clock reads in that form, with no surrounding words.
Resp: 6 h 54 min
